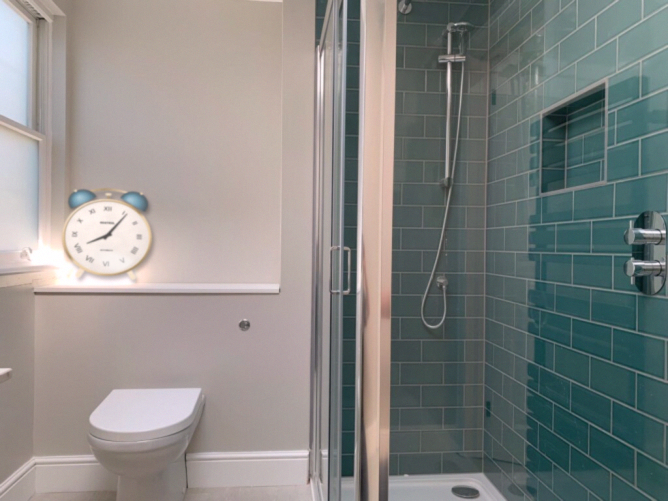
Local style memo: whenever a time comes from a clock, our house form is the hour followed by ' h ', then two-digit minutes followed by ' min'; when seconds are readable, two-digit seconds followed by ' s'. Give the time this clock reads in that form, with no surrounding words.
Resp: 8 h 06 min
